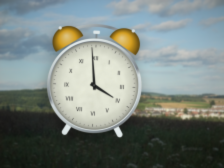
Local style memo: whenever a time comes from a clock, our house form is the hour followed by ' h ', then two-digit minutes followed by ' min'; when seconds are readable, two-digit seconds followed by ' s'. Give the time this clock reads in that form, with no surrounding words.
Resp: 3 h 59 min
